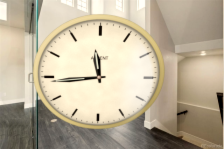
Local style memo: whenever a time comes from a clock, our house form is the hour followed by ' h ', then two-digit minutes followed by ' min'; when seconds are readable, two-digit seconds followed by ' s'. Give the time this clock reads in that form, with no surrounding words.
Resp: 11 h 44 min
